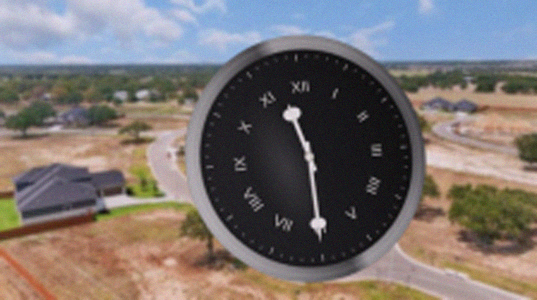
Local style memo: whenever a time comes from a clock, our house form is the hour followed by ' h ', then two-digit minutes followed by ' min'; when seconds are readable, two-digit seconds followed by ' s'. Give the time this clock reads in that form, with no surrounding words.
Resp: 11 h 30 min
